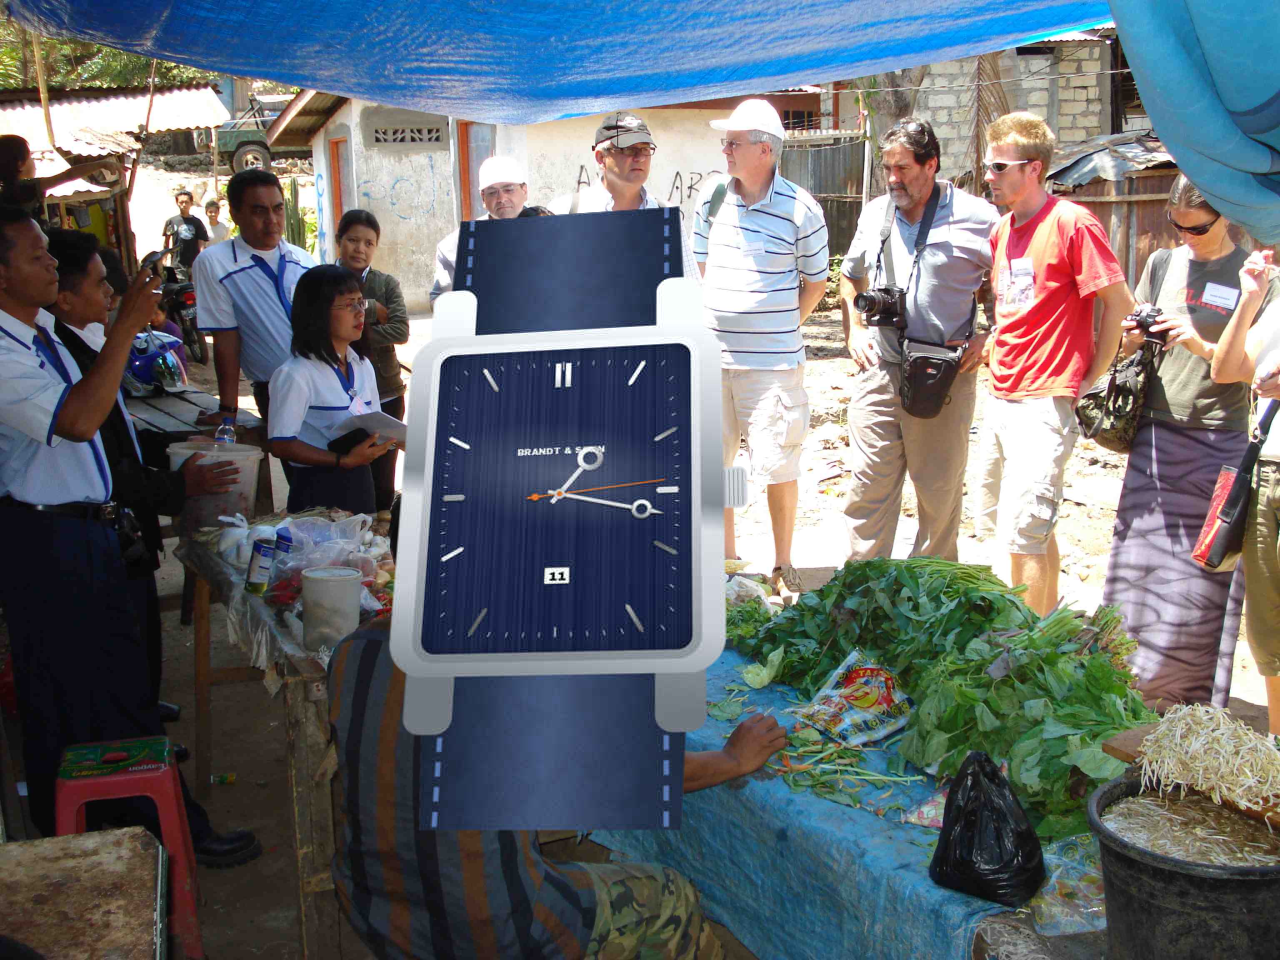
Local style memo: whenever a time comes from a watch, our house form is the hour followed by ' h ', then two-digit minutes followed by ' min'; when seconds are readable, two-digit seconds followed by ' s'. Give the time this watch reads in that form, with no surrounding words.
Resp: 1 h 17 min 14 s
